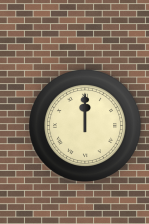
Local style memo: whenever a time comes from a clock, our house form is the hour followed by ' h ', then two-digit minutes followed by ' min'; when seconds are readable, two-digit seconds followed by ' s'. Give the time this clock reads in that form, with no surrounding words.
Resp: 12 h 00 min
